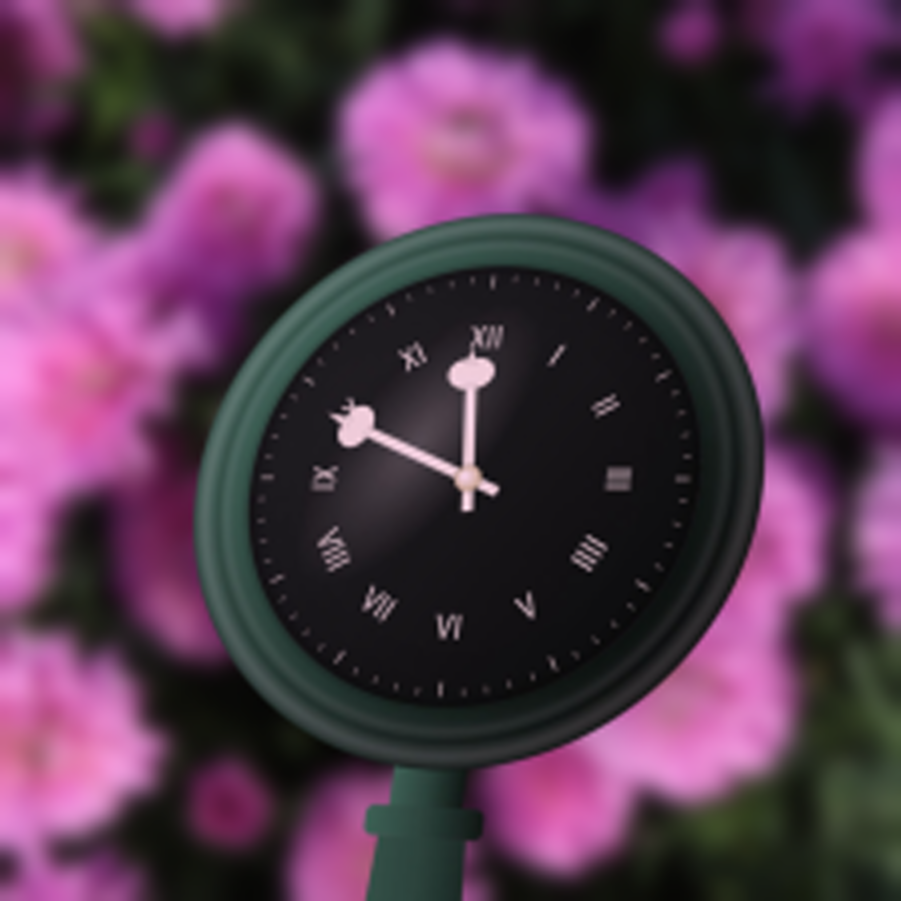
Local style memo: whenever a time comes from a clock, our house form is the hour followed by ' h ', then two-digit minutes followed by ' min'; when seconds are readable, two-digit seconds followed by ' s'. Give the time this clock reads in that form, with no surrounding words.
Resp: 11 h 49 min
